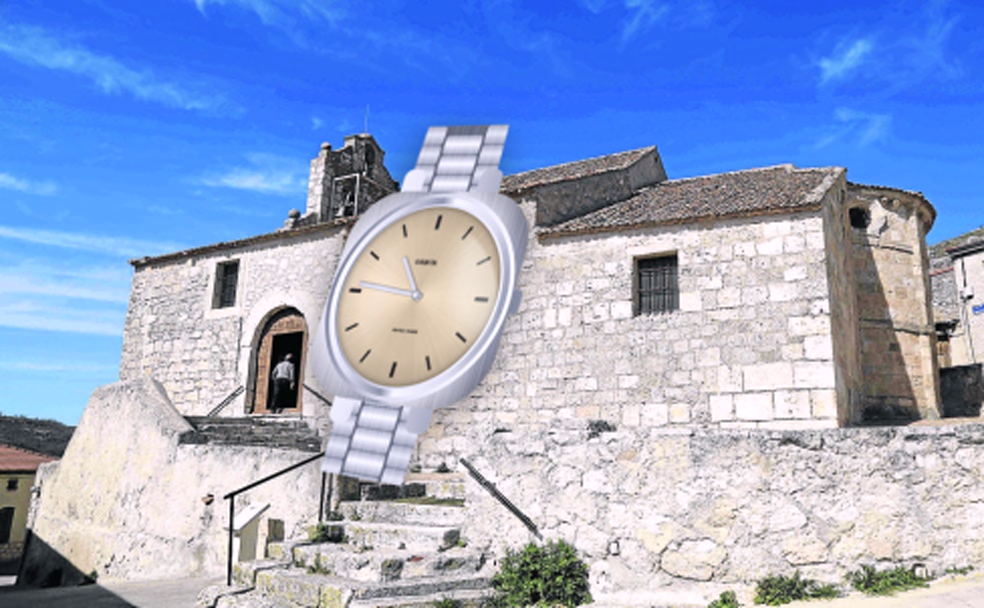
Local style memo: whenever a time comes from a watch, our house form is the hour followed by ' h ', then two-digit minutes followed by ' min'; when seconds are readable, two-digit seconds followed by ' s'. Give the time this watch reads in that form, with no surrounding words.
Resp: 10 h 46 min
